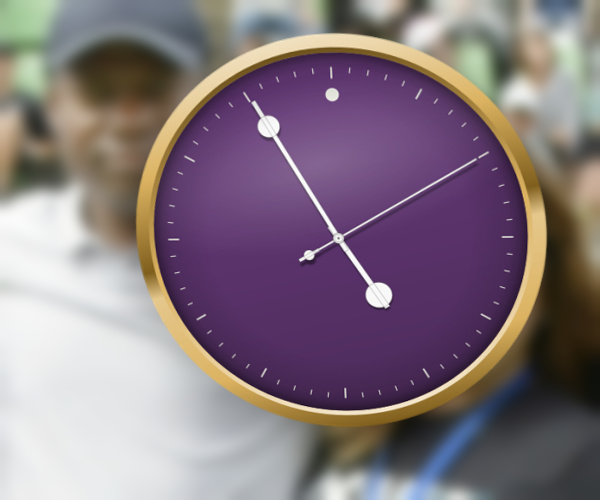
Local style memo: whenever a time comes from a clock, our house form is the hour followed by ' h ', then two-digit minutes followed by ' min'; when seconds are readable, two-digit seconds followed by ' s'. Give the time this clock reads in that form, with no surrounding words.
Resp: 4 h 55 min 10 s
